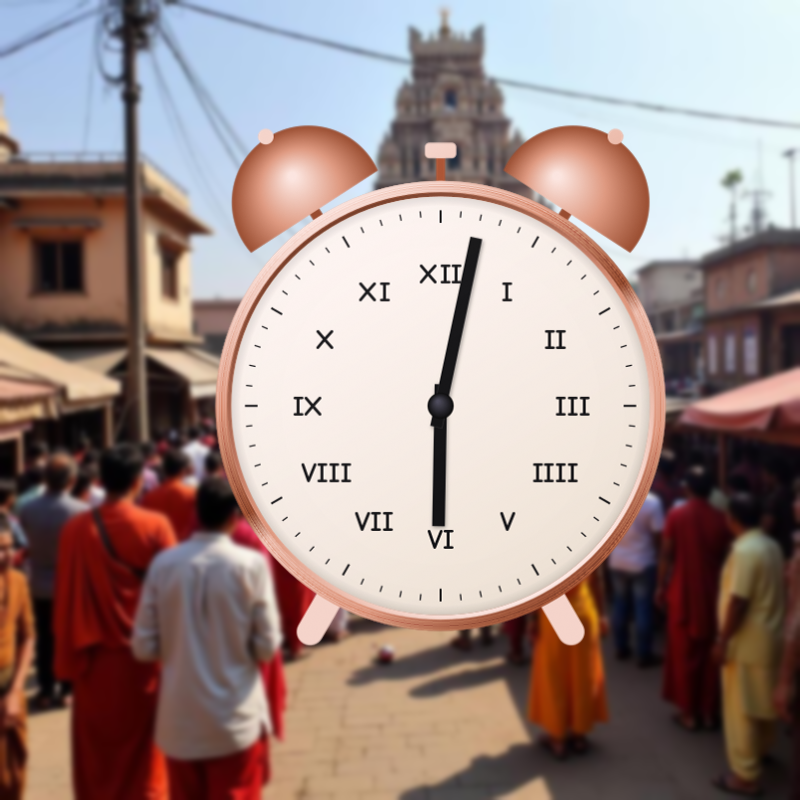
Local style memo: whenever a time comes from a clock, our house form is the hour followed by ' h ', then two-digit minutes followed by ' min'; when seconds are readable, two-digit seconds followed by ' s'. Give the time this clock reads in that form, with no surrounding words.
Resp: 6 h 02 min
